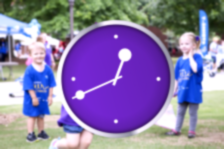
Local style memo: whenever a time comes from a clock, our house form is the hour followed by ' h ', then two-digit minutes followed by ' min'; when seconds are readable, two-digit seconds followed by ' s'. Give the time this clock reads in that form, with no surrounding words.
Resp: 12 h 41 min
